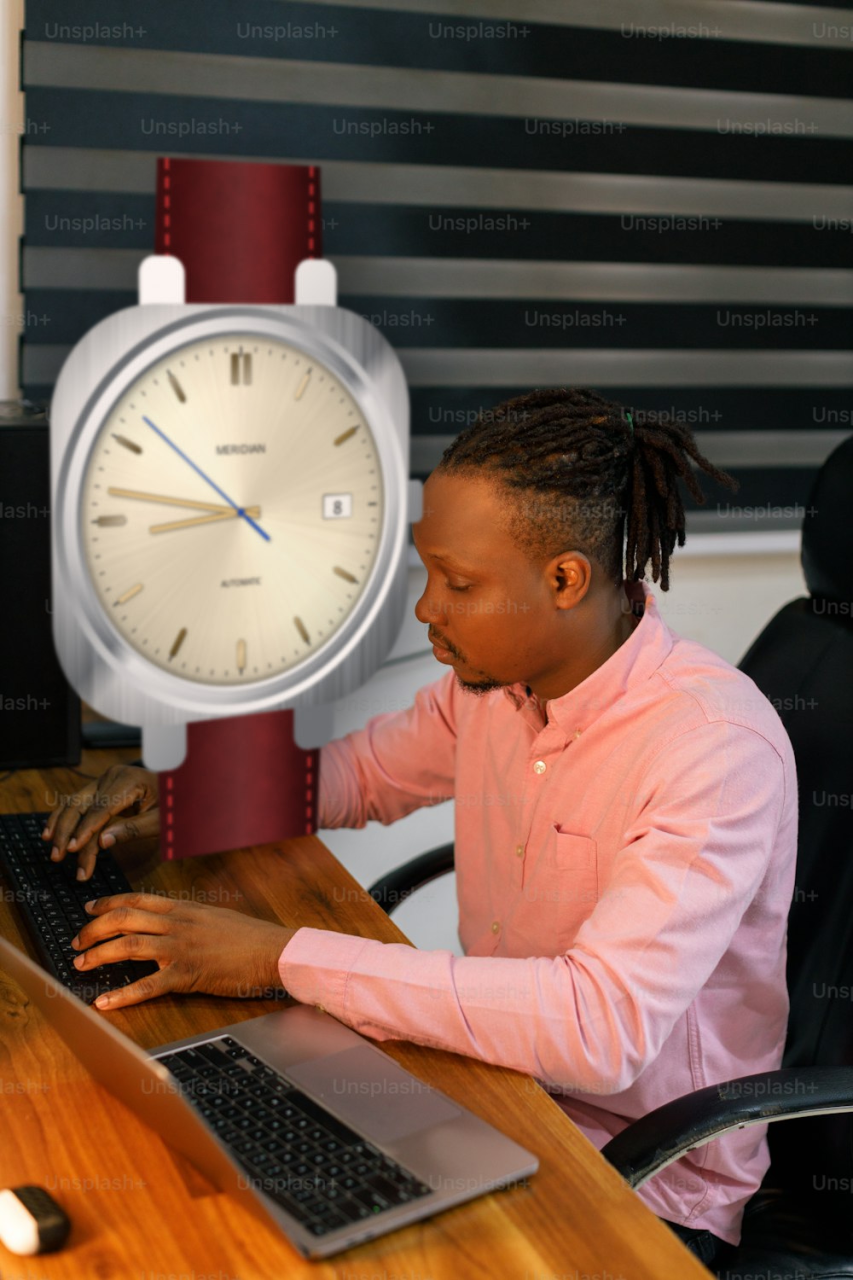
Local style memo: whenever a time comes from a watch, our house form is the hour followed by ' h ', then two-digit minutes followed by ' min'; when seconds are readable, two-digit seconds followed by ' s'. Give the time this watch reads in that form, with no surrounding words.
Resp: 8 h 46 min 52 s
